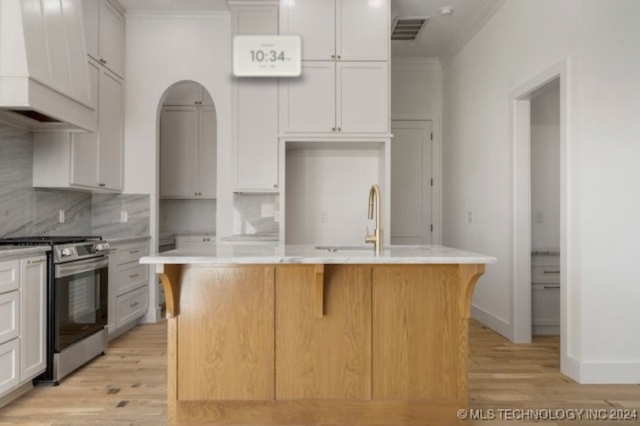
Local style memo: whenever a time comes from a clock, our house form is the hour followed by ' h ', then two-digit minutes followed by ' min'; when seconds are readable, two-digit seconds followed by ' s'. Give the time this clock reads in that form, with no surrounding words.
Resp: 10 h 34 min
